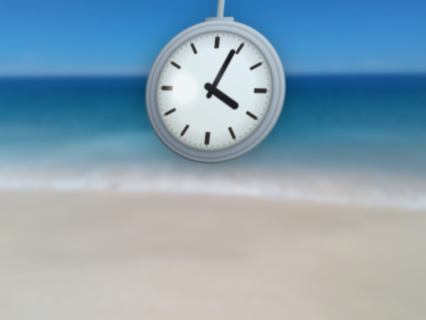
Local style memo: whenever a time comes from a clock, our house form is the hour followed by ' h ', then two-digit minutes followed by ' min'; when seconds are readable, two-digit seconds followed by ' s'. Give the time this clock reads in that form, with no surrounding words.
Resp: 4 h 04 min
